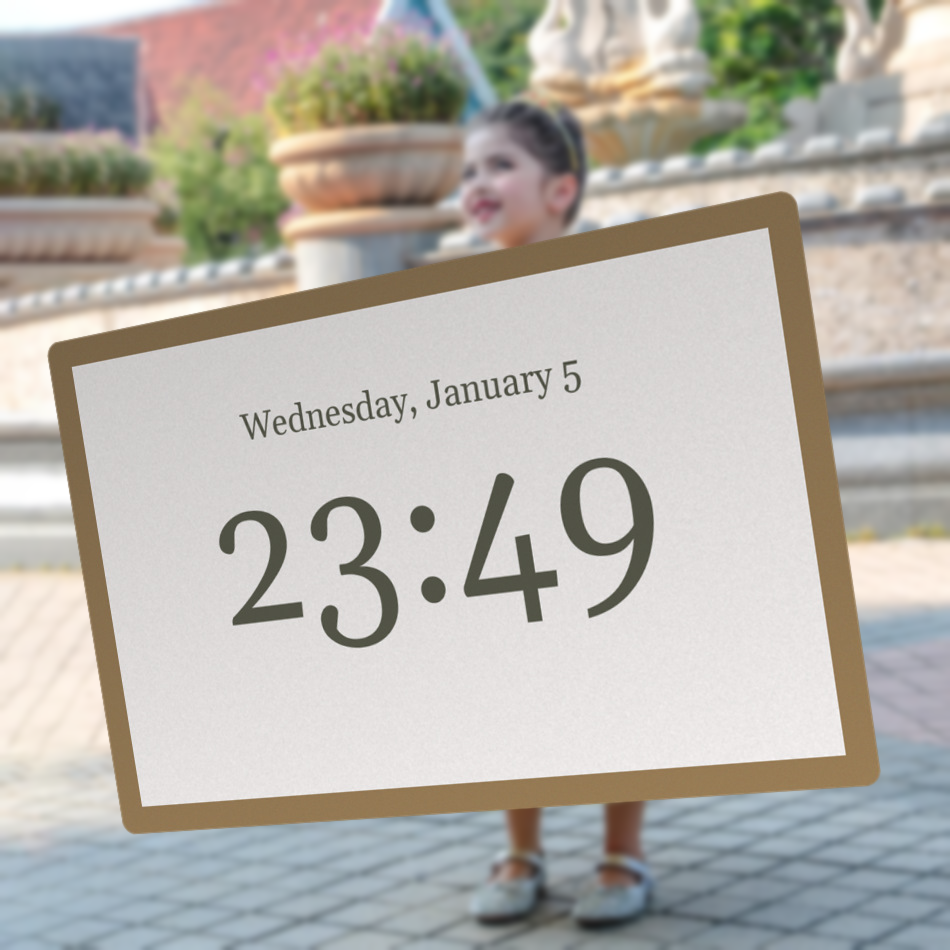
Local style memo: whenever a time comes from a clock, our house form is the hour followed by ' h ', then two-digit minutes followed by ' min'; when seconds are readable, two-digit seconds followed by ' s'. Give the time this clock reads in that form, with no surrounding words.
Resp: 23 h 49 min
